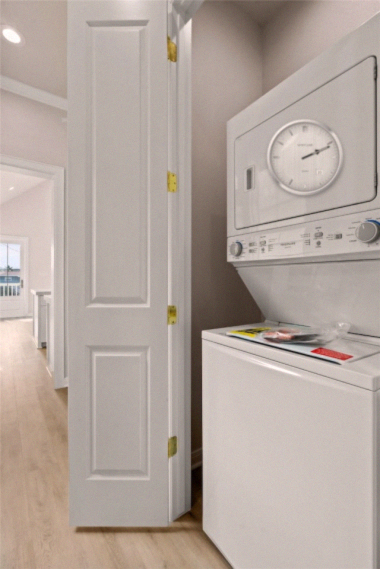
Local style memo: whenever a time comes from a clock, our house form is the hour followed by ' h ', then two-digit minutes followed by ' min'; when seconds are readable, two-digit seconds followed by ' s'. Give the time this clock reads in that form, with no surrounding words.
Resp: 2 h 11 min
